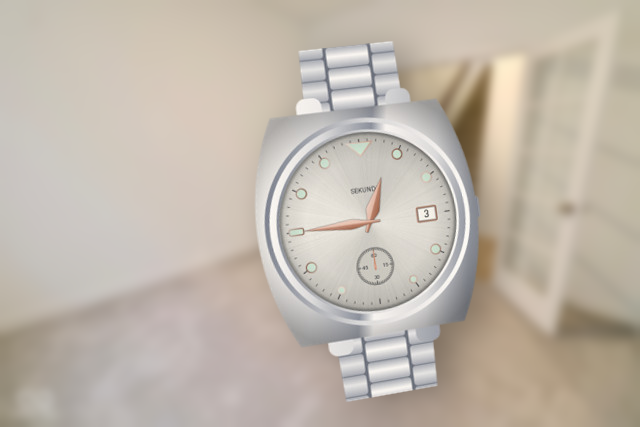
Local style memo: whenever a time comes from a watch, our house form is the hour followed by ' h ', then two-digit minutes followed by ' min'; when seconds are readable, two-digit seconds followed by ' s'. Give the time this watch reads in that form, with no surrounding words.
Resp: 12 h 45 min
